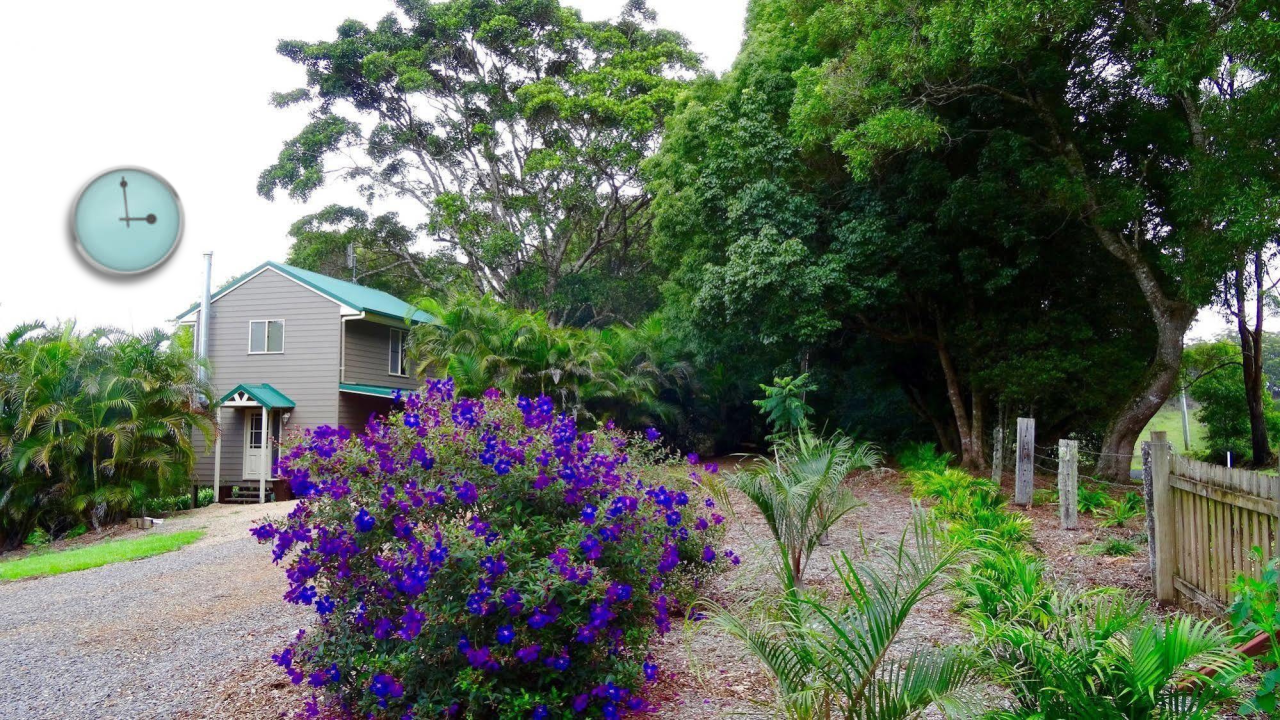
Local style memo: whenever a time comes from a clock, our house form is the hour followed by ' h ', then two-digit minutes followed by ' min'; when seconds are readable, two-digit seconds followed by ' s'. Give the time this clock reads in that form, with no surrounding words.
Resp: 2 h 59 min
